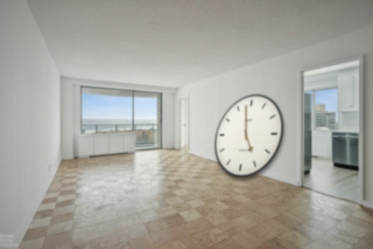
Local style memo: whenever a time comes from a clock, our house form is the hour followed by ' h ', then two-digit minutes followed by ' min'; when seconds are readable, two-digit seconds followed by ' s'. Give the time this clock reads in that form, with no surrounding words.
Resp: 4 h 58 min
